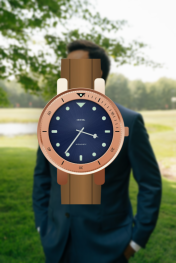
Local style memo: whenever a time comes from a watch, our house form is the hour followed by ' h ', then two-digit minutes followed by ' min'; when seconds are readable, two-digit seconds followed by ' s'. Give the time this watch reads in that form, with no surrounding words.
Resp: 3 h 36 min
